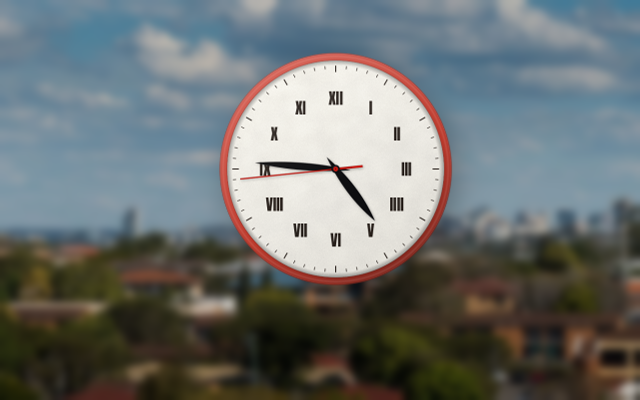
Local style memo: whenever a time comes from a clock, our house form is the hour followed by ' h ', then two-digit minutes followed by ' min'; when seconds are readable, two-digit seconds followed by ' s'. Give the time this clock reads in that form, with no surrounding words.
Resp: 4 h 45 min 44 s
